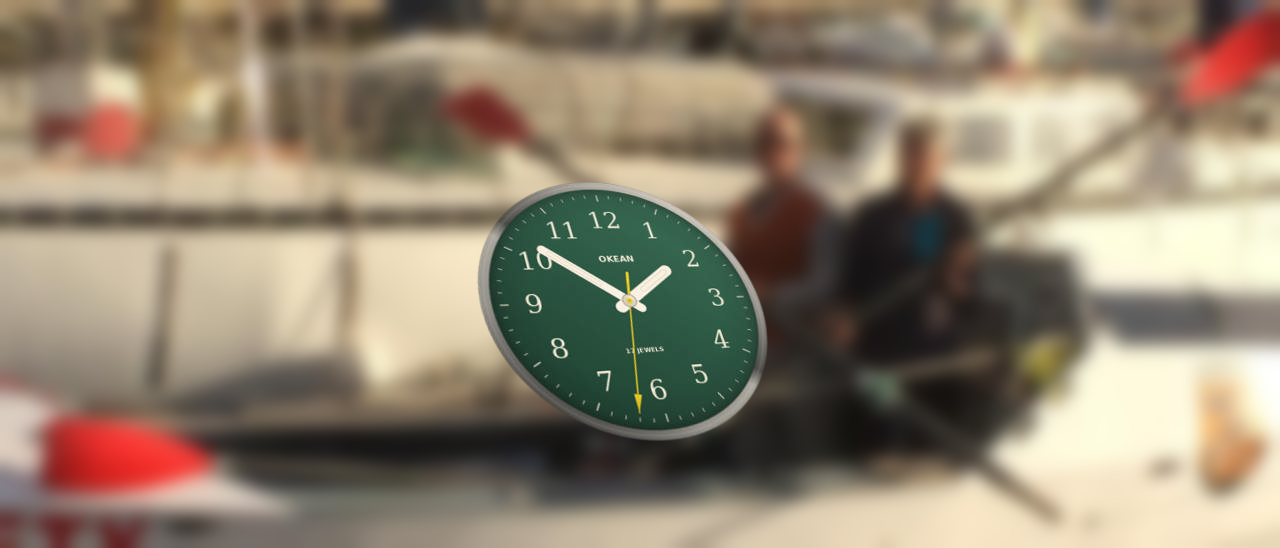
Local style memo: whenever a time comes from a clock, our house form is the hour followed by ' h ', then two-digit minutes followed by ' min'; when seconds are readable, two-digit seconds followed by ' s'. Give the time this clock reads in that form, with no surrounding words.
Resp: 1 h 51 min 32 s
